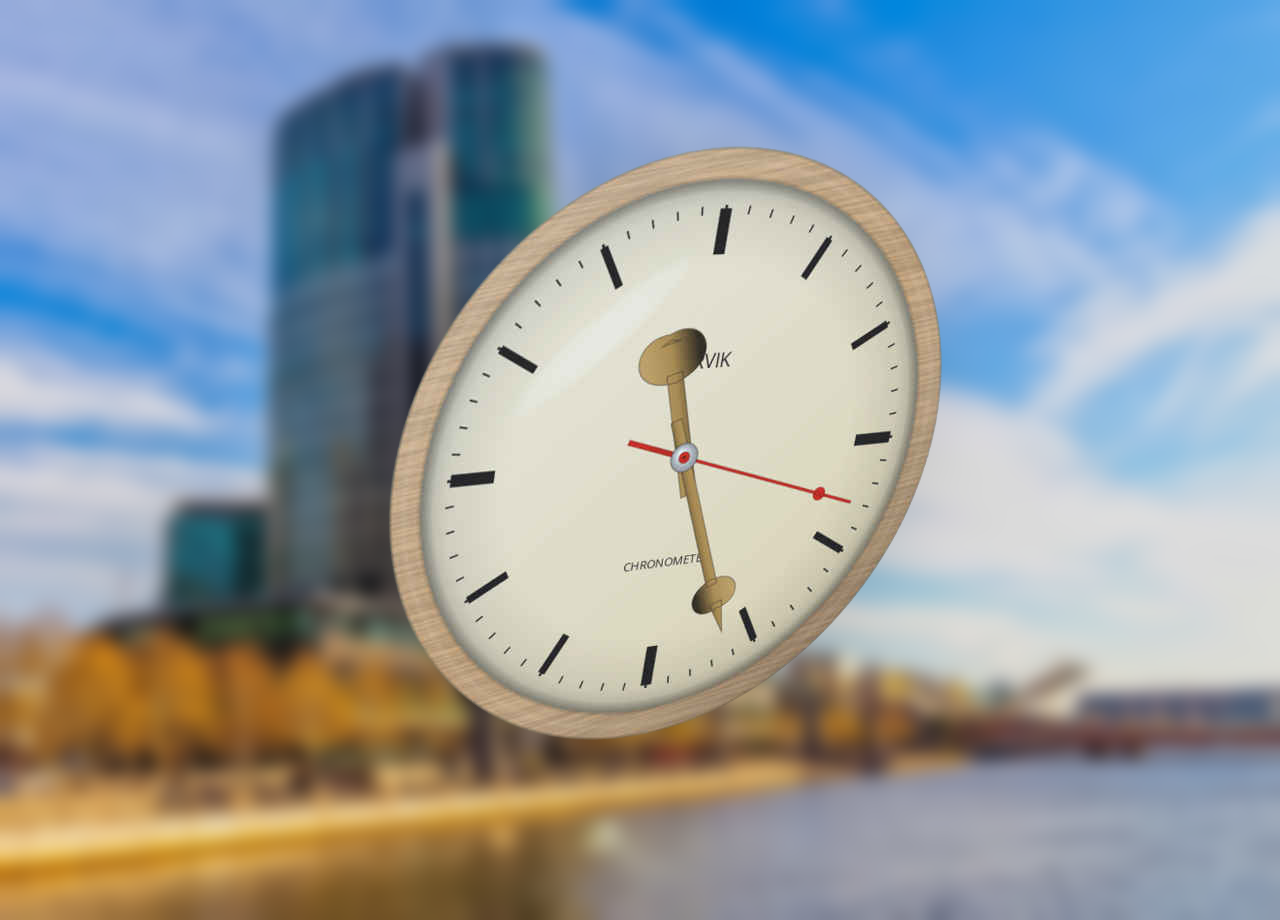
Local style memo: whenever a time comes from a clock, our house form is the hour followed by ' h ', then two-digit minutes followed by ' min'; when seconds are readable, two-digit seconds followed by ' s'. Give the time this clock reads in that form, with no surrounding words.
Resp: 11 h 26 min 18 s
